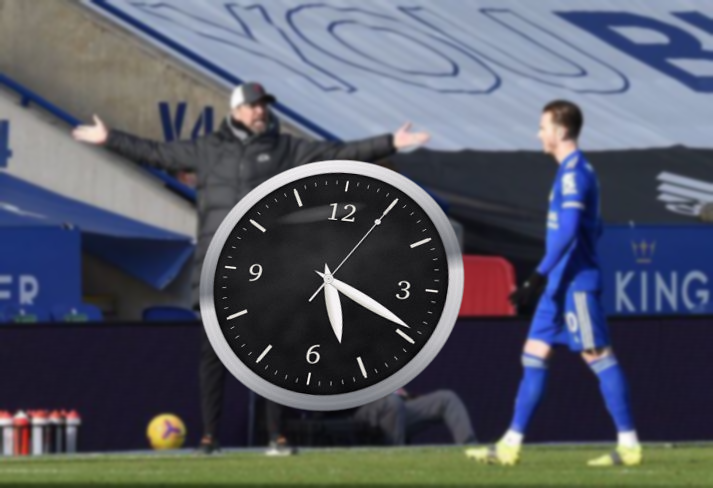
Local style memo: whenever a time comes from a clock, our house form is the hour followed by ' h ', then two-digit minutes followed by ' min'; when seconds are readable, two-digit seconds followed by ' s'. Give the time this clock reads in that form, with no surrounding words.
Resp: 5 h 19 min 05 s
